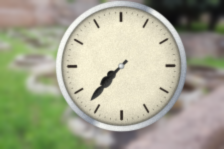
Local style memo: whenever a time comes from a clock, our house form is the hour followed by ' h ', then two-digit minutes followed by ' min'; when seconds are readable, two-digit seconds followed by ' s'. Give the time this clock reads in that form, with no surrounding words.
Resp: 7 h 37 min
